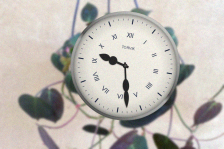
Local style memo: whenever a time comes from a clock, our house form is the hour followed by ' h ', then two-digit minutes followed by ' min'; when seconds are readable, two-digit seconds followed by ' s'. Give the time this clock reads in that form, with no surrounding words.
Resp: 9 h 28 min
